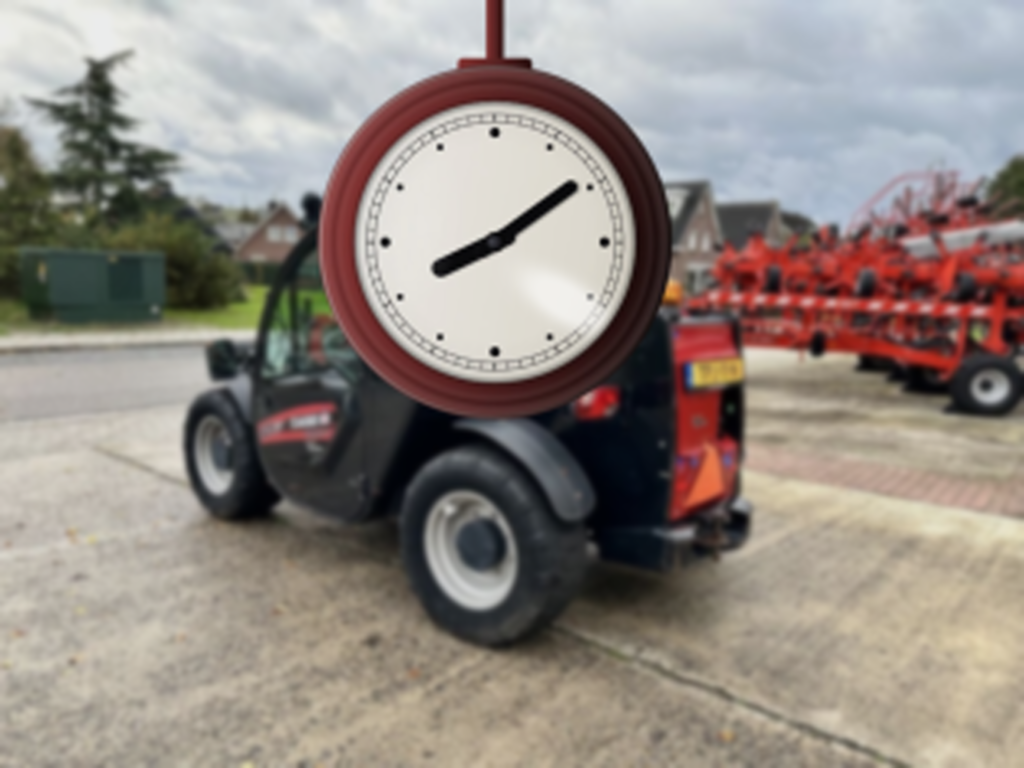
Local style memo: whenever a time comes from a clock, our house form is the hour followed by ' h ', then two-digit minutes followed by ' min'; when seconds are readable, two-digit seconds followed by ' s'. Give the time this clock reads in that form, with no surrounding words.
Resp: 8 h 09 min
